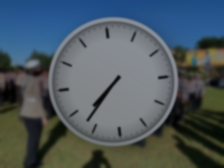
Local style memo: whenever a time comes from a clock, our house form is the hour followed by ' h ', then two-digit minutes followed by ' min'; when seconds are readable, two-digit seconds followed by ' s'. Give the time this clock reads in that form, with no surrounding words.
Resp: 7 h 37 min
